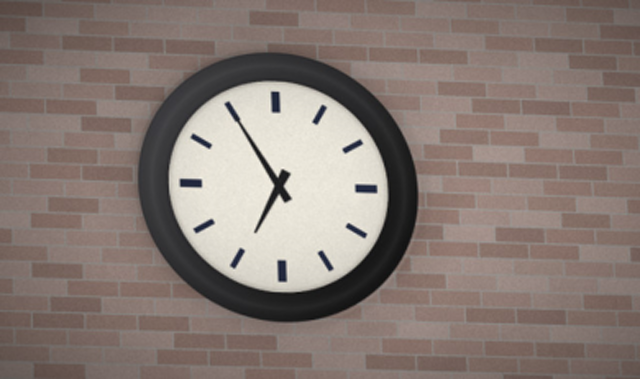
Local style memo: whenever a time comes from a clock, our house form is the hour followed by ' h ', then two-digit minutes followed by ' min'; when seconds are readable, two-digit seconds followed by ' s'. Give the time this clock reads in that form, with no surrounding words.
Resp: 6 h 55 min
